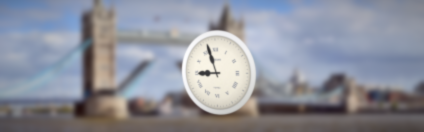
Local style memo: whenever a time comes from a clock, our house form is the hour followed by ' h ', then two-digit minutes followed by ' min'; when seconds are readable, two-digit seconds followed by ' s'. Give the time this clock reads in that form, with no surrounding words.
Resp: 8 h 57 min
